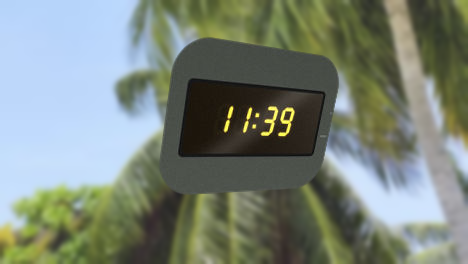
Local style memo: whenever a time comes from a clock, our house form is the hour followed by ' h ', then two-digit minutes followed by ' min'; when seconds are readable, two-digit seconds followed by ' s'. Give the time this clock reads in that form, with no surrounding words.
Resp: 11 h 39 min
